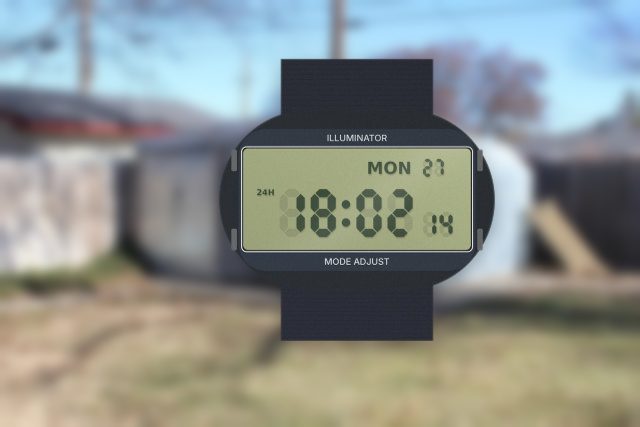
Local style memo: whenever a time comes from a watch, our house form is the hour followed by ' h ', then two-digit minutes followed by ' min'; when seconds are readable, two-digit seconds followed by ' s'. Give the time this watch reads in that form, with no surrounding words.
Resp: 18 h 02 min 14 s
